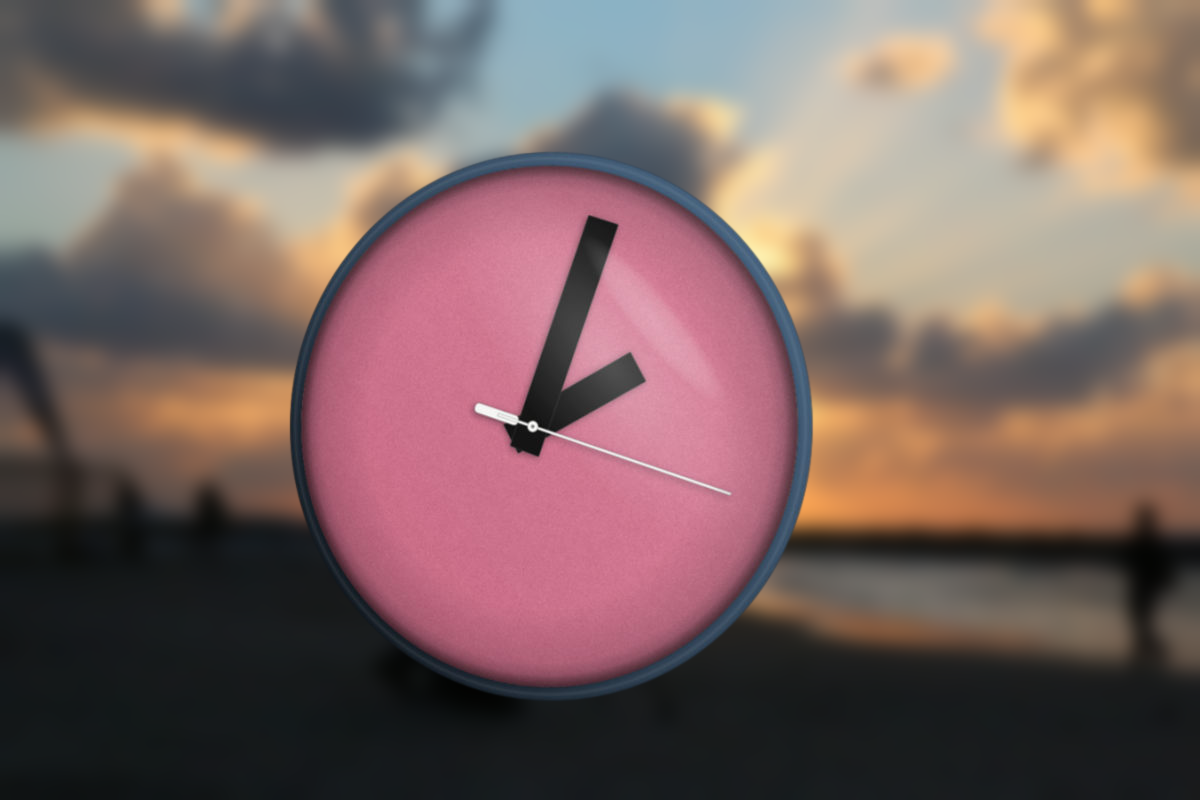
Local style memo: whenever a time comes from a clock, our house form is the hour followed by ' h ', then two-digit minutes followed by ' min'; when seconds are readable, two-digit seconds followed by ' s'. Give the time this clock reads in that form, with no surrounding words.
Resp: 2 h 03 min 18 s
